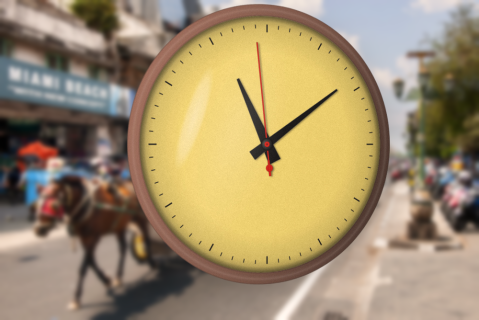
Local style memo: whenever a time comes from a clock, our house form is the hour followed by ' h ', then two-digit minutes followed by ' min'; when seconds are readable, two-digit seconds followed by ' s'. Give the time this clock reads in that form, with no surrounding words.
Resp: 11 h 08 min 59 s
